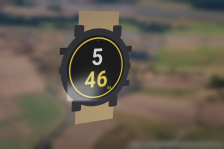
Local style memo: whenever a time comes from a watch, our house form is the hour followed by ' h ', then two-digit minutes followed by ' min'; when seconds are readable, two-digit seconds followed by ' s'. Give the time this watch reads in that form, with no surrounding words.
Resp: 5 h 46 min
